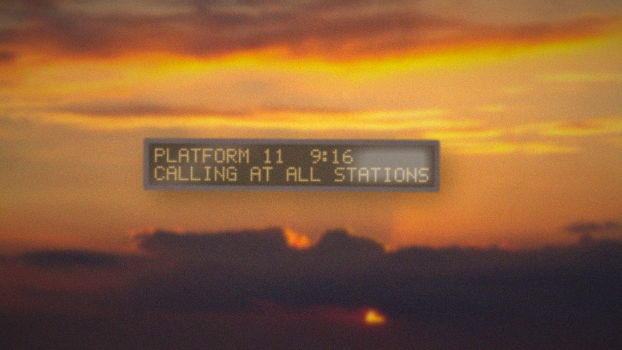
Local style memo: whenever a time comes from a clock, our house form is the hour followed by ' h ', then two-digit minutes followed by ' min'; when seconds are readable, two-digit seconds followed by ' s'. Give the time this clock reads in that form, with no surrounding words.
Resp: 9 h 16 min
